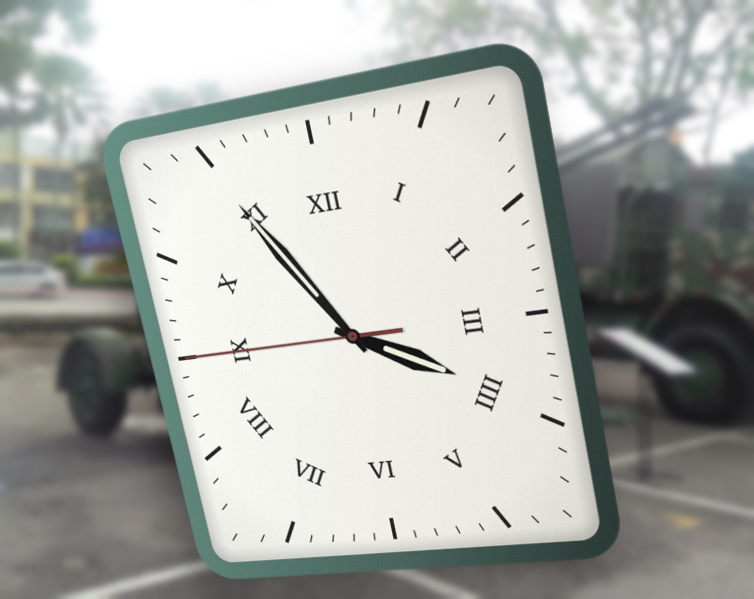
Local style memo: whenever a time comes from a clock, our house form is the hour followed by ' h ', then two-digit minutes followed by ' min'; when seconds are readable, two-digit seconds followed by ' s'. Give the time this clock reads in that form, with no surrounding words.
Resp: 3 h 54 min 45 s
